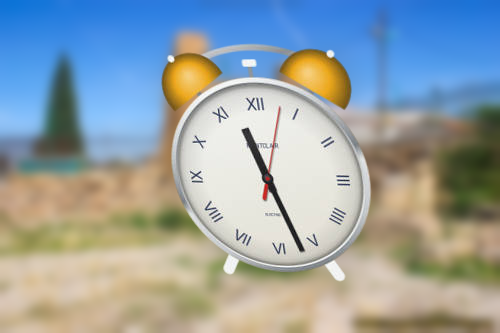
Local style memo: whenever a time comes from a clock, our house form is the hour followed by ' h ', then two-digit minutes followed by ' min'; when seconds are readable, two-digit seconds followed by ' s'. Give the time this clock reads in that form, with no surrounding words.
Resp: 11 h 27 min 03 s
